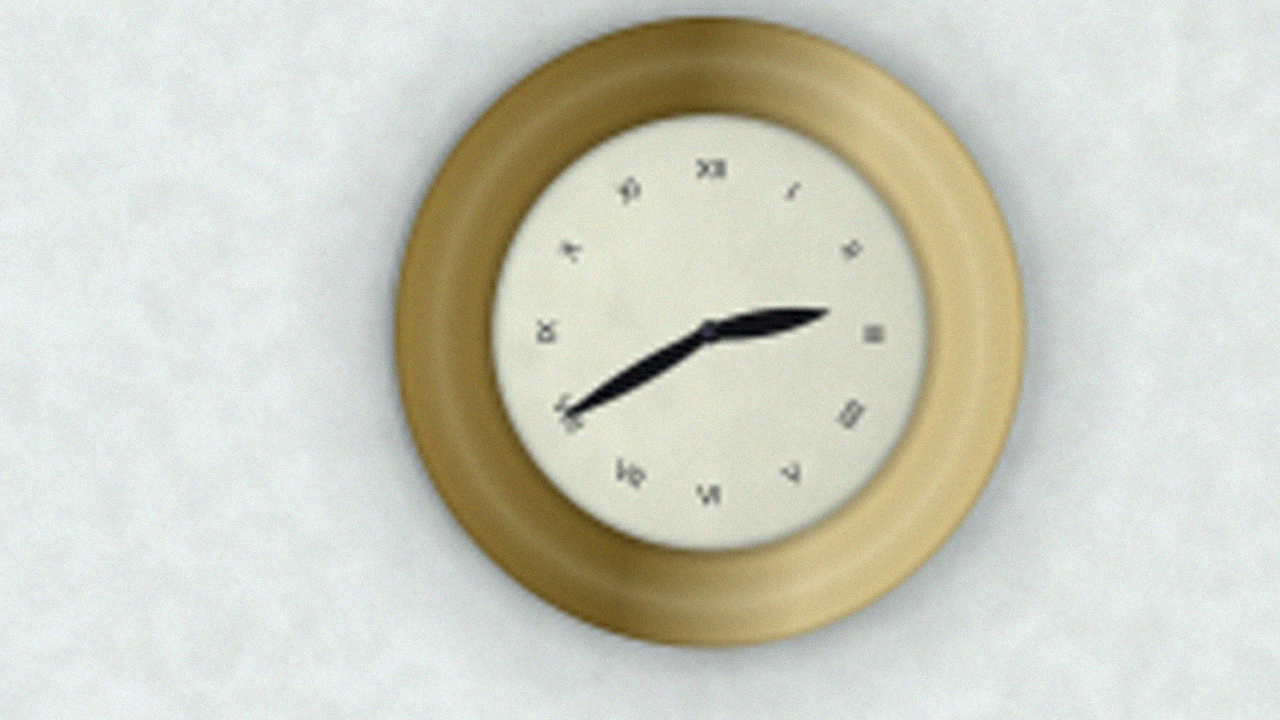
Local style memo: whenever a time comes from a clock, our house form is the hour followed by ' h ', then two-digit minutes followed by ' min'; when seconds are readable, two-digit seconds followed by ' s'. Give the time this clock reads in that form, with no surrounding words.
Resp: 2 h 40 min
